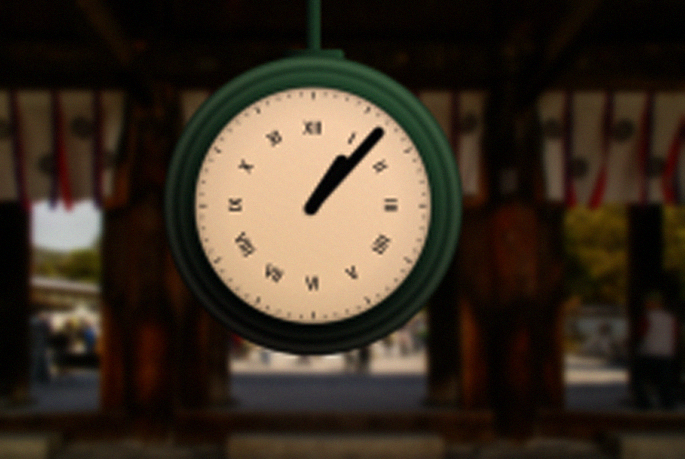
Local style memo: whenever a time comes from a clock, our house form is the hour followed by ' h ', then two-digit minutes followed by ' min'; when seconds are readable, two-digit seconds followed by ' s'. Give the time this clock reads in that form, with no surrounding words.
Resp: 1 h 07 min
